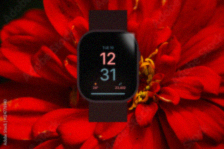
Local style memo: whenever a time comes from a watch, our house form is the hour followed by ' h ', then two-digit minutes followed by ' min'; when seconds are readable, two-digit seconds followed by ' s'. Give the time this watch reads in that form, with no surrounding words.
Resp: 12 h 31 min
